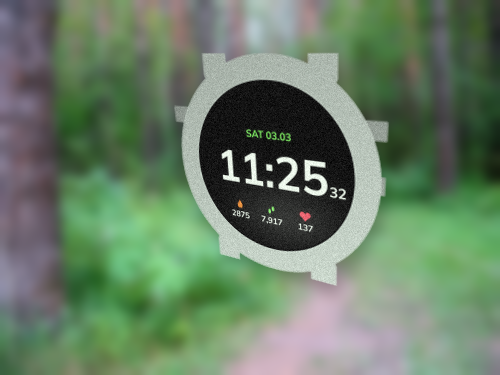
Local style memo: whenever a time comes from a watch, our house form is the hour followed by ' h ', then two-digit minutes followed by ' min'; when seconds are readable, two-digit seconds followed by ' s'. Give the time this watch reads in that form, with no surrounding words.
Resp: 11 h 25 min 32 s
